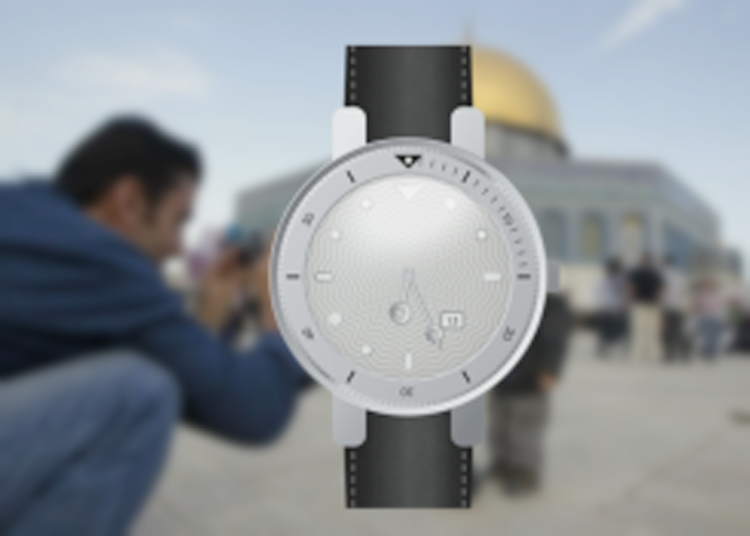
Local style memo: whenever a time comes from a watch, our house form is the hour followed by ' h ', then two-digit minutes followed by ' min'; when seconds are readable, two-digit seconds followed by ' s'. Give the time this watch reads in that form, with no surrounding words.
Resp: 6 h 26 min
